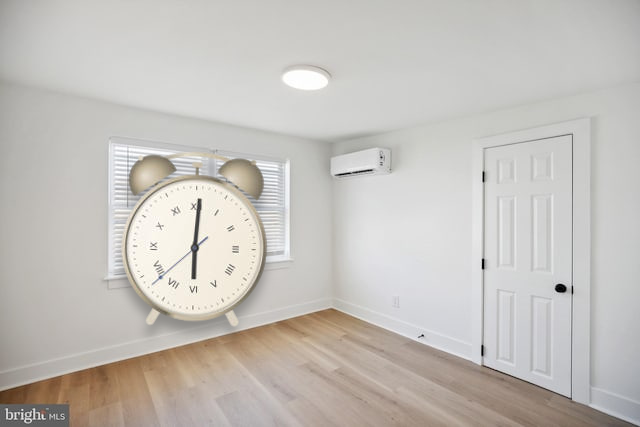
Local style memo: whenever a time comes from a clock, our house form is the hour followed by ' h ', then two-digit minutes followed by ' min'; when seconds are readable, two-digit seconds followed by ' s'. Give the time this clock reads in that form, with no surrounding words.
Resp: 6 h 00 min 38 s
